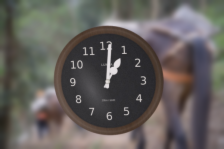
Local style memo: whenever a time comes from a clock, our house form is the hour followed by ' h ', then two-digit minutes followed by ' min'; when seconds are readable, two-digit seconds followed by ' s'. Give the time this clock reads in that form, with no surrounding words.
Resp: 1 h 01 min
